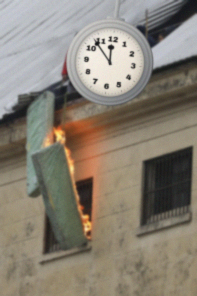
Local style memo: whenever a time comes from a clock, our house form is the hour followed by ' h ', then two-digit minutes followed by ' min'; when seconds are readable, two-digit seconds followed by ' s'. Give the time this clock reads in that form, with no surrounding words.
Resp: 11 h 53 min
